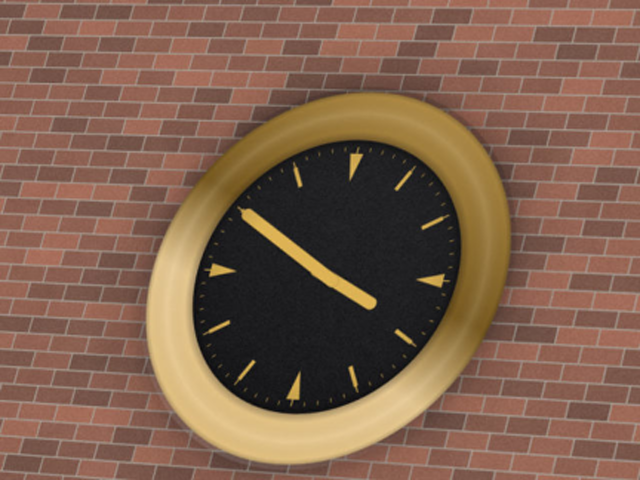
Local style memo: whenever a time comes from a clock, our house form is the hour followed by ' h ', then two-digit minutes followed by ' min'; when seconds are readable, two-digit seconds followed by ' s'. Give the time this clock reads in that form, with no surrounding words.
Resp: 3 h 50 min
